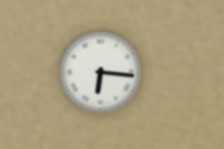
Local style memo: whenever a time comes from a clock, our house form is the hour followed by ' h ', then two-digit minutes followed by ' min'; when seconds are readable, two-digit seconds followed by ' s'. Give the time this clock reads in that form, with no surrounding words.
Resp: 6 h 16 min
